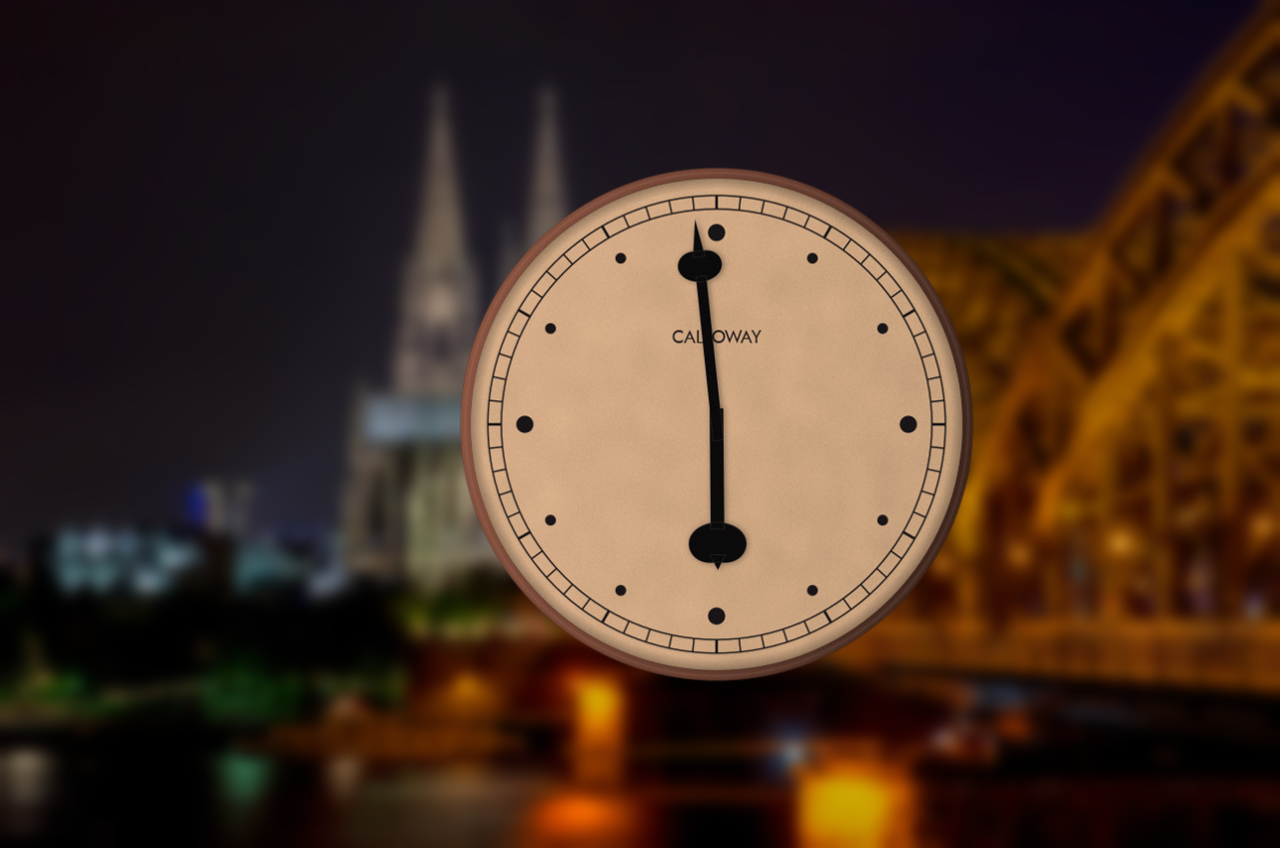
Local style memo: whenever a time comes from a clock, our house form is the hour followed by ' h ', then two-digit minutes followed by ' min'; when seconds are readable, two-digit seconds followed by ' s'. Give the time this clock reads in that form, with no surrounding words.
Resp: 5 h 59 min
